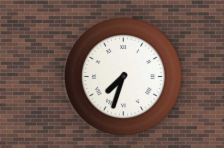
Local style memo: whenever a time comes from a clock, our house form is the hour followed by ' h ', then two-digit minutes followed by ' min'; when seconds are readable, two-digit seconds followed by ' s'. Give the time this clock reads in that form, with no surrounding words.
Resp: 7 h 33 min
